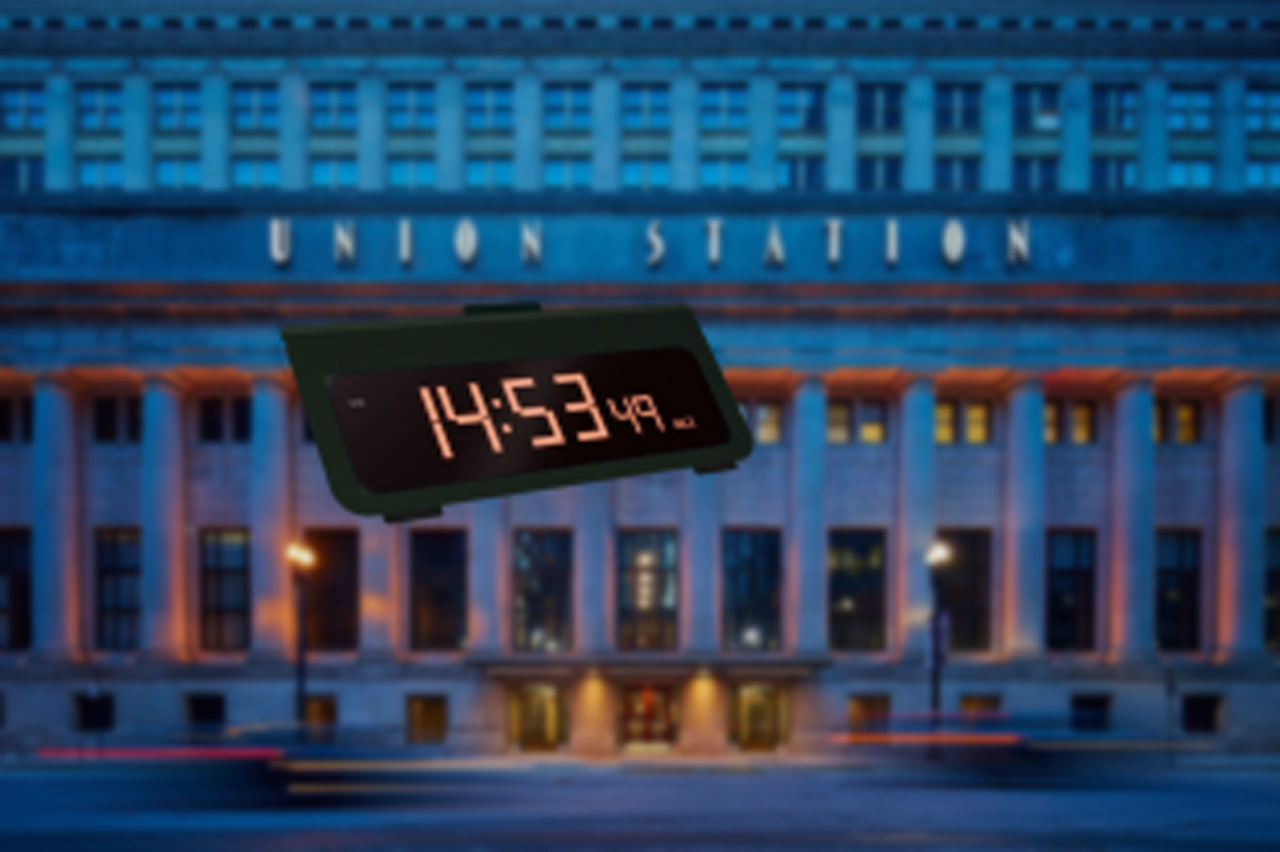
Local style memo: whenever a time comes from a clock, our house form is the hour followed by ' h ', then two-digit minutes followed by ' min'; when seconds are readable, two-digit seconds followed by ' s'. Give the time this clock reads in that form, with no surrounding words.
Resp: 14 h 53 min 49 s
